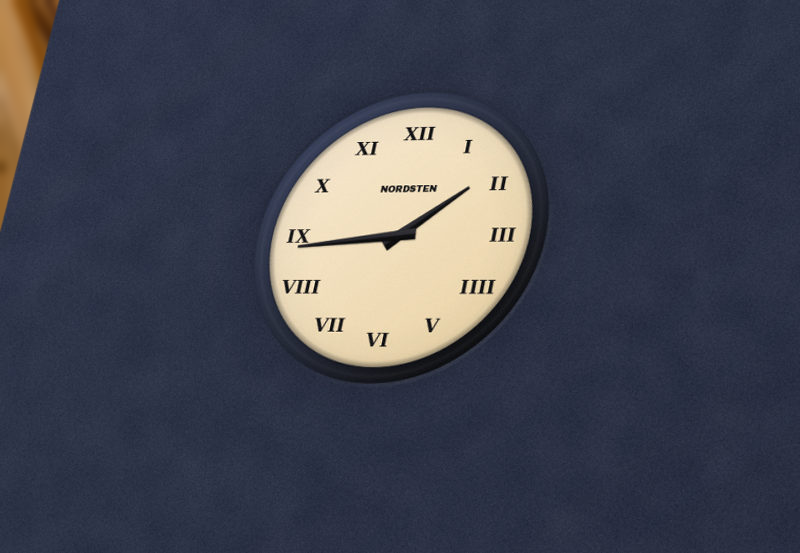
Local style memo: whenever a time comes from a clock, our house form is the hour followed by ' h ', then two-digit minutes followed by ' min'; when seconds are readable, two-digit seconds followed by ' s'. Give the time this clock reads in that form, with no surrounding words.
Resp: 1 h 44 min
